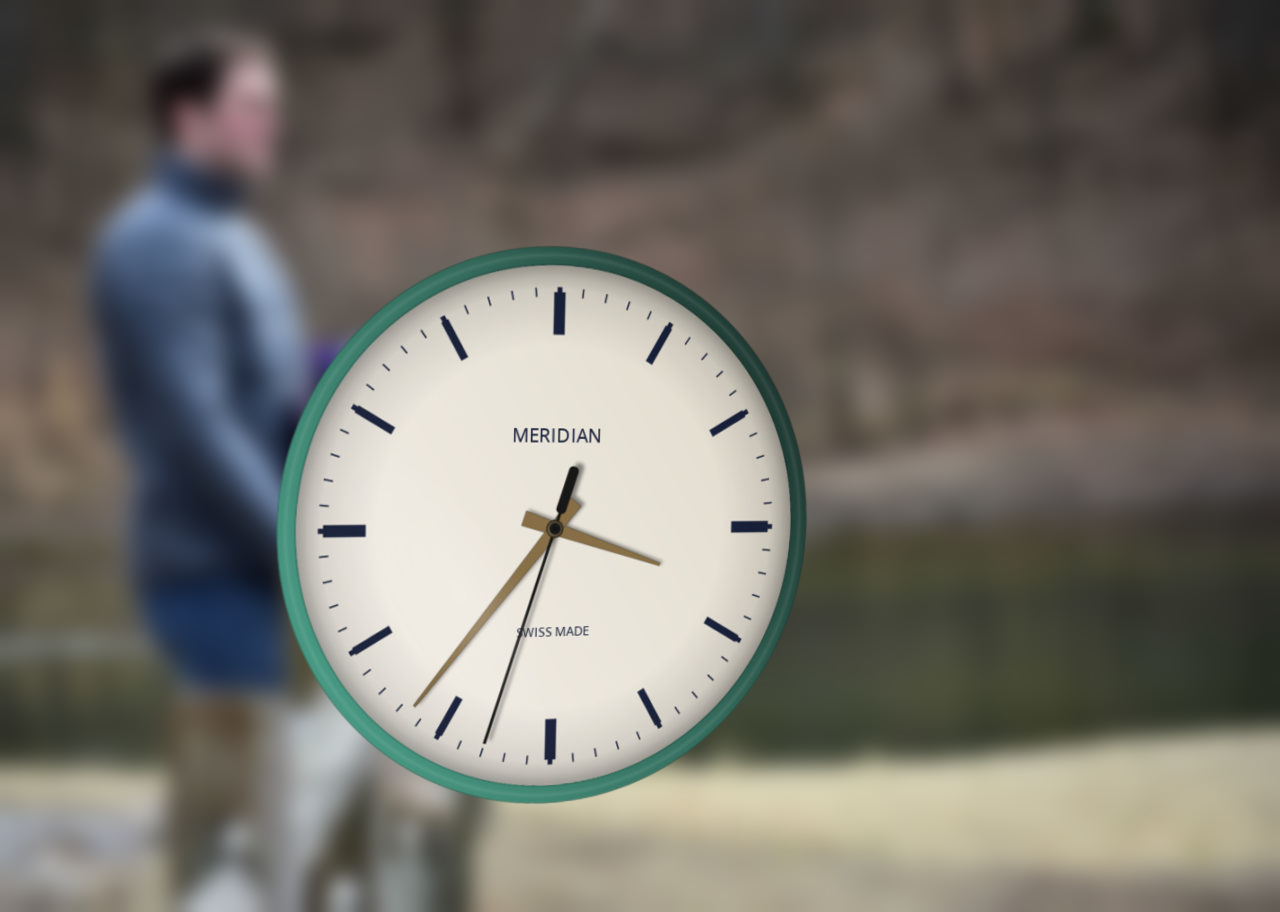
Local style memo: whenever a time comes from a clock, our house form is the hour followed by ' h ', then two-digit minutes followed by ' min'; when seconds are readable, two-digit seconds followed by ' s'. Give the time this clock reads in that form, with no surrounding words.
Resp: 3 h 36 min 33 s
